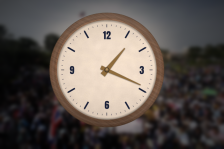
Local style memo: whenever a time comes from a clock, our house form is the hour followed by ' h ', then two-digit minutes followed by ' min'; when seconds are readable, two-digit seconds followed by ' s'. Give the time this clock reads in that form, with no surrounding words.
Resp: 1 h 19 min
